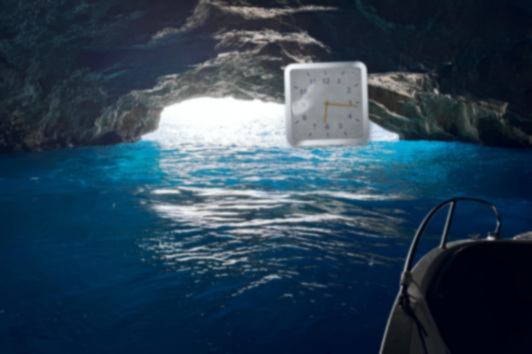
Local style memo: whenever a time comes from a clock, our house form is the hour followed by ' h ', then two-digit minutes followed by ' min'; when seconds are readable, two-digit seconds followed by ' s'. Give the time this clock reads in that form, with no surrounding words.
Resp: 6 h 16 min
